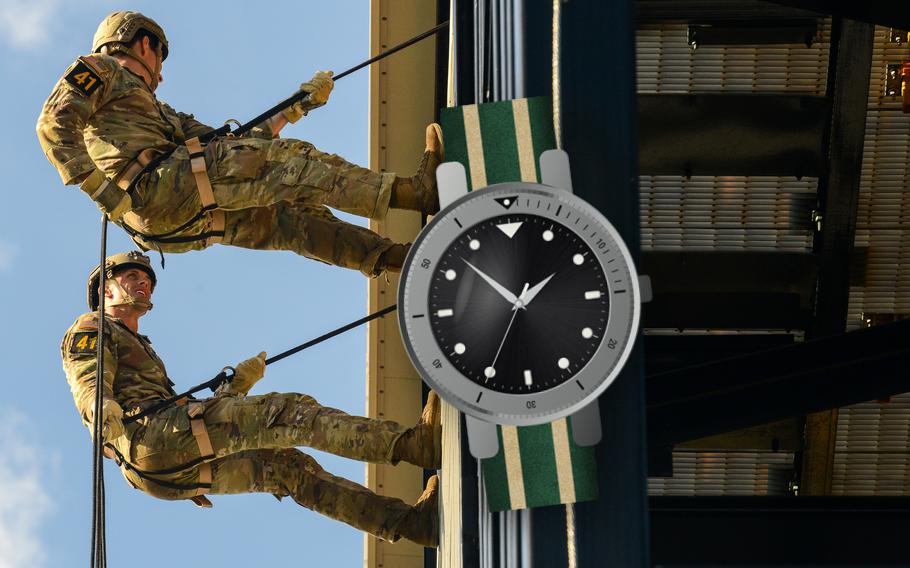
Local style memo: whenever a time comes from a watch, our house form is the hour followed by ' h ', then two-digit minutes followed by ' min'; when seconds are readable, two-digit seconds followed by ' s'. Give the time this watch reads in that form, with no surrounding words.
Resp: 1 h 52 min 35 s
